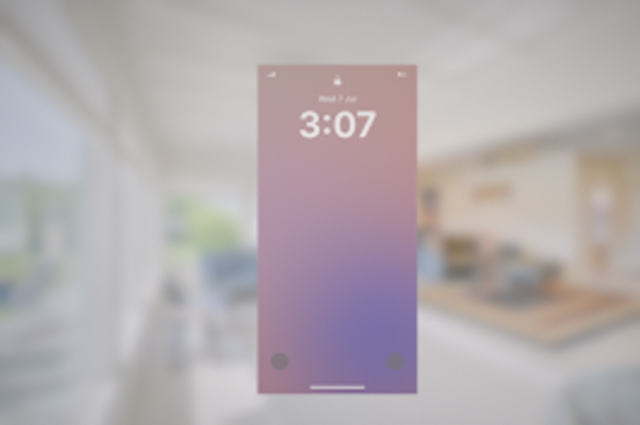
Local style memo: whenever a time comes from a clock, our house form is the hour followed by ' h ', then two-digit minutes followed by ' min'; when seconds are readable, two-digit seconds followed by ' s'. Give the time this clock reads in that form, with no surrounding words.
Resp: 3 h 07 min
